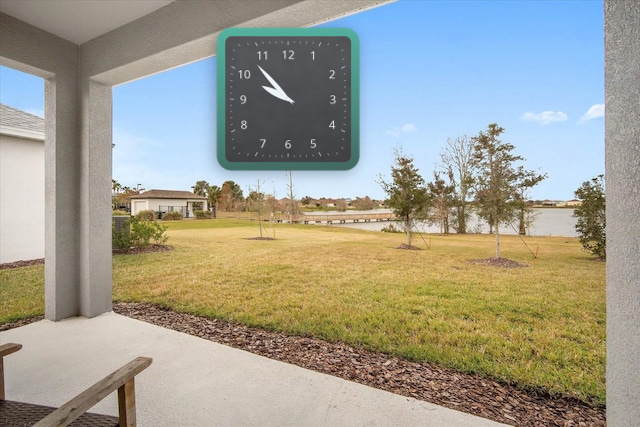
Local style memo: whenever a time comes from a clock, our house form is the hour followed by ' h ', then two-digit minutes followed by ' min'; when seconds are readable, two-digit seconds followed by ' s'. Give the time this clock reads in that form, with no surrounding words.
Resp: 9 h 53 min
